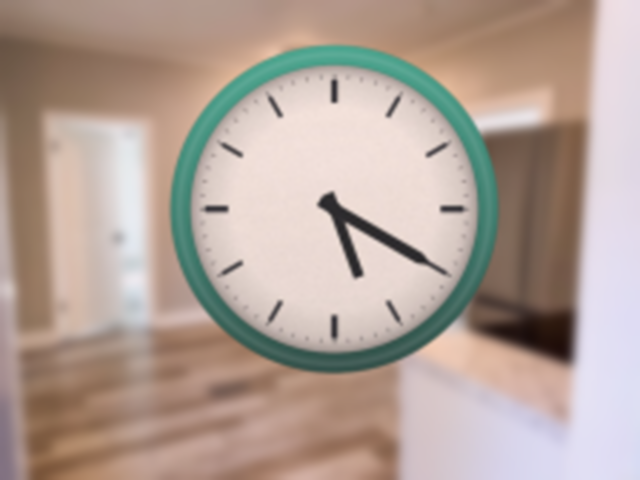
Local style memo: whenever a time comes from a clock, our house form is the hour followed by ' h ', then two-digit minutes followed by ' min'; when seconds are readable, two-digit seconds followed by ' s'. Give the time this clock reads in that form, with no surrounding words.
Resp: 5 h 20 min
